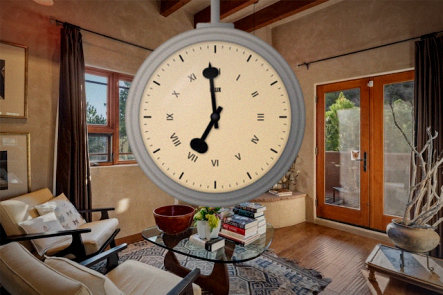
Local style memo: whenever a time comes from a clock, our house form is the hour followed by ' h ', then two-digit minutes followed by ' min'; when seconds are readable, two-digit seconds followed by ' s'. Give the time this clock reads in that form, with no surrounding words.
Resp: 6 h 59 min
